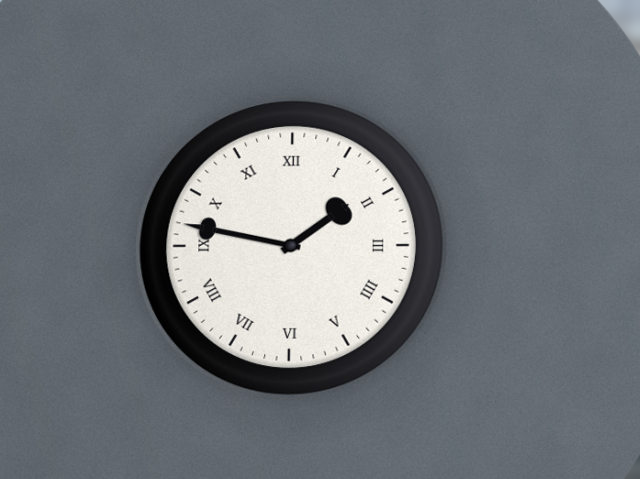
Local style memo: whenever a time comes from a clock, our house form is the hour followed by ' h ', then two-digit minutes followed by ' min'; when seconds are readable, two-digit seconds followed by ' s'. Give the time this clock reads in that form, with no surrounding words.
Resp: 1 h 47 min
